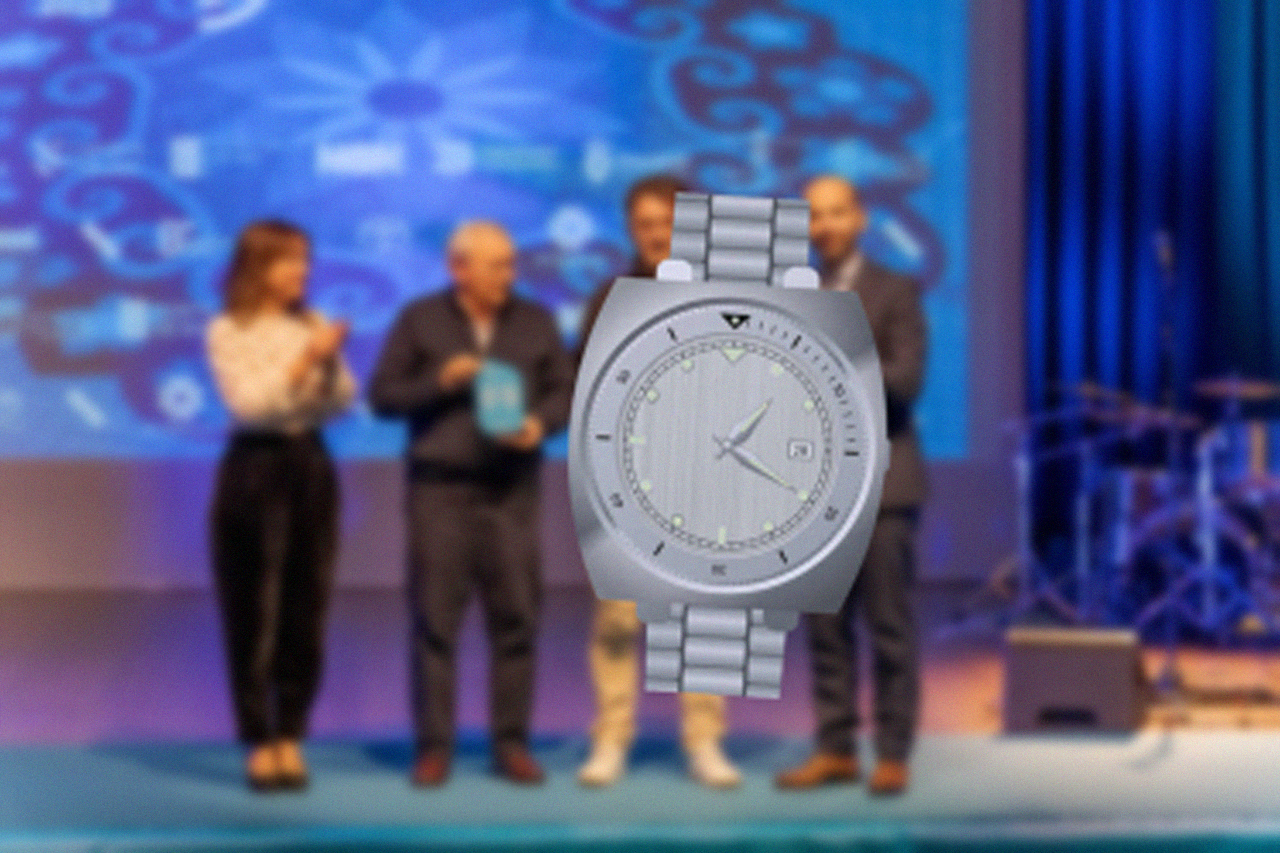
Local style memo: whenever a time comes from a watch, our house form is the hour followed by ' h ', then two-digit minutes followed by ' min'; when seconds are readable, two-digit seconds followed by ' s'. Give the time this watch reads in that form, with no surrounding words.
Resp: 1 h 20 min
